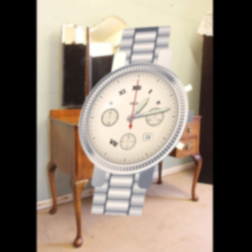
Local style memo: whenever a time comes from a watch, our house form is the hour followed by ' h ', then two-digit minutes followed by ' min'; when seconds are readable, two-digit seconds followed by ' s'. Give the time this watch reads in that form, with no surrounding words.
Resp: 1 h 13 min
